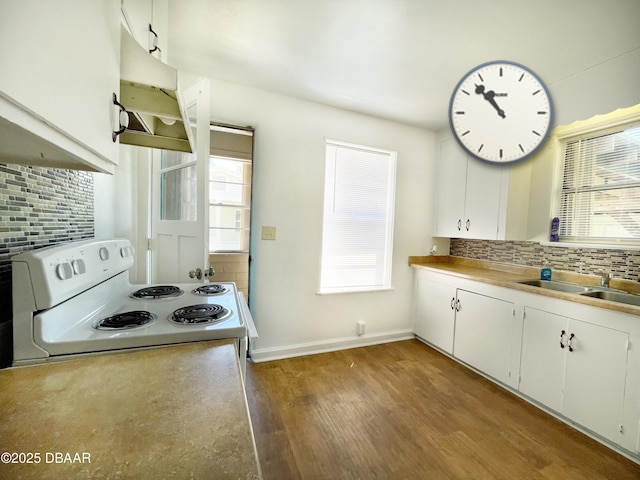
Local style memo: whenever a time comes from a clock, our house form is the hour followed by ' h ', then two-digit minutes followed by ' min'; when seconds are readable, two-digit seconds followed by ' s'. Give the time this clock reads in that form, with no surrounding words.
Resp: 10 h 53 min
